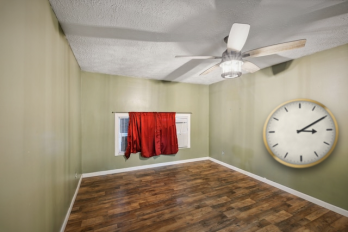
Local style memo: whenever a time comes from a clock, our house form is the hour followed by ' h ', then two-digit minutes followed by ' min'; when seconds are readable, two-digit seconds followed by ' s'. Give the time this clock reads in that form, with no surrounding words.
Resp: 3 h 10 min
